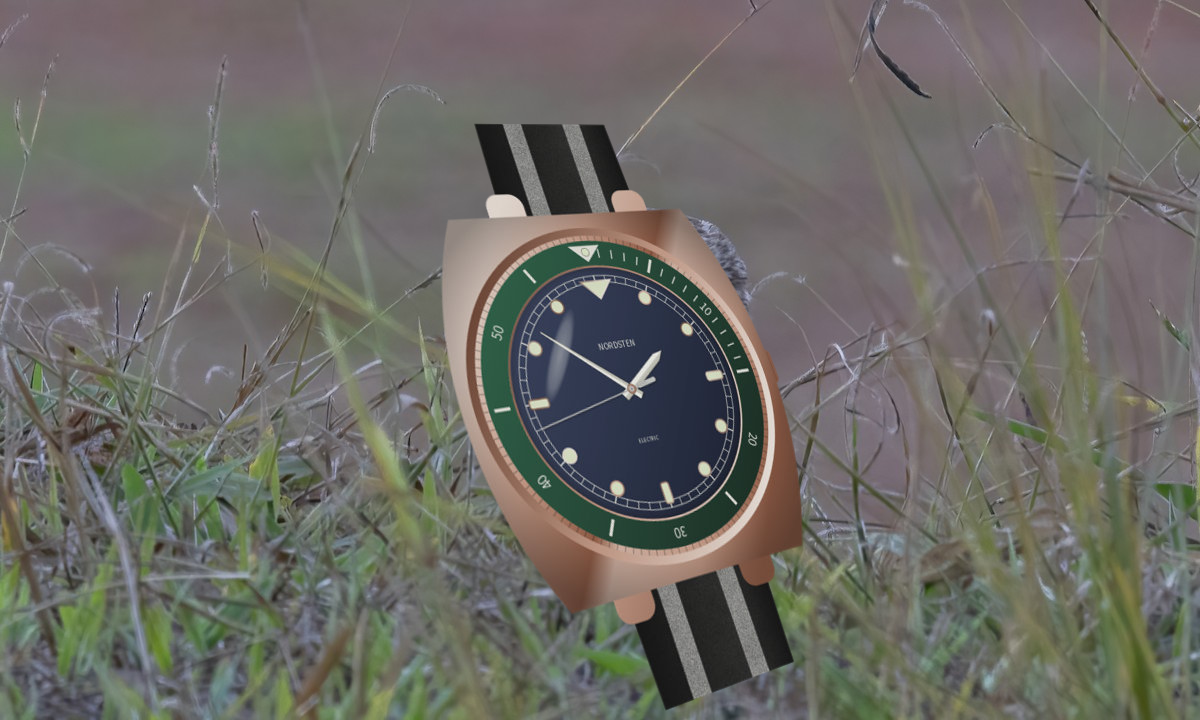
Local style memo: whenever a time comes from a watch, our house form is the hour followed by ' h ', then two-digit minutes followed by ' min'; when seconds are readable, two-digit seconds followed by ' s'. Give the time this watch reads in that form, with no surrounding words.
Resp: 1 h 51 min 43 s
